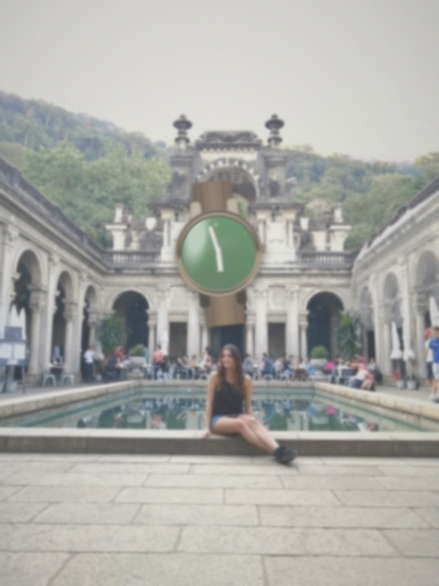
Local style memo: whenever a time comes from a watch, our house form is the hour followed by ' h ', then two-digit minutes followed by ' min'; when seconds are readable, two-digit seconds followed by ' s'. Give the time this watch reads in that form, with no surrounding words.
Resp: 5 h 58 min
